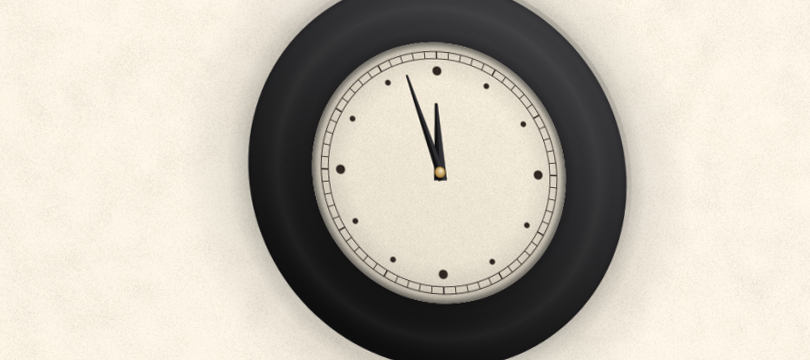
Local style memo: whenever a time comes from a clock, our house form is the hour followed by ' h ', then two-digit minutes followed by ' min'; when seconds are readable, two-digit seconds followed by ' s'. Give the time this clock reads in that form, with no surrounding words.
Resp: 11 h 57 min
